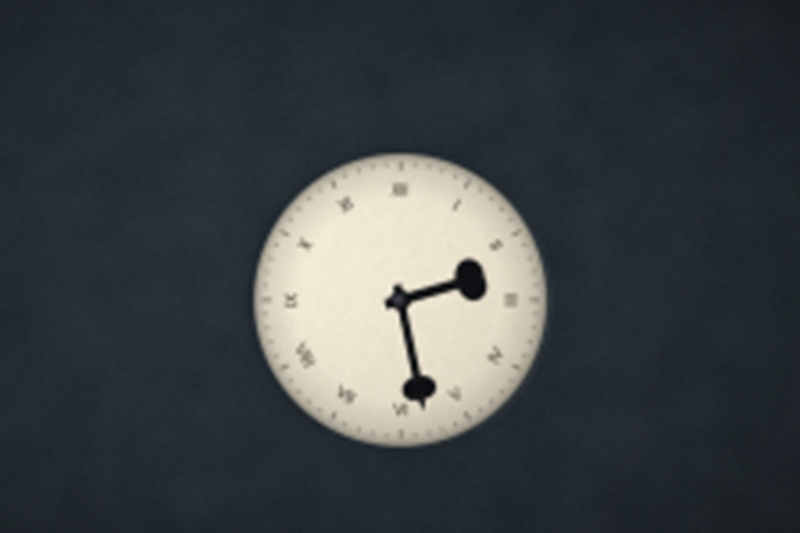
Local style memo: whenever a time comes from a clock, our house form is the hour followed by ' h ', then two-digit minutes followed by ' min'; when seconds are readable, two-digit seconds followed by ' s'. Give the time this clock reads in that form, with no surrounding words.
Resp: 2 h 28 min
